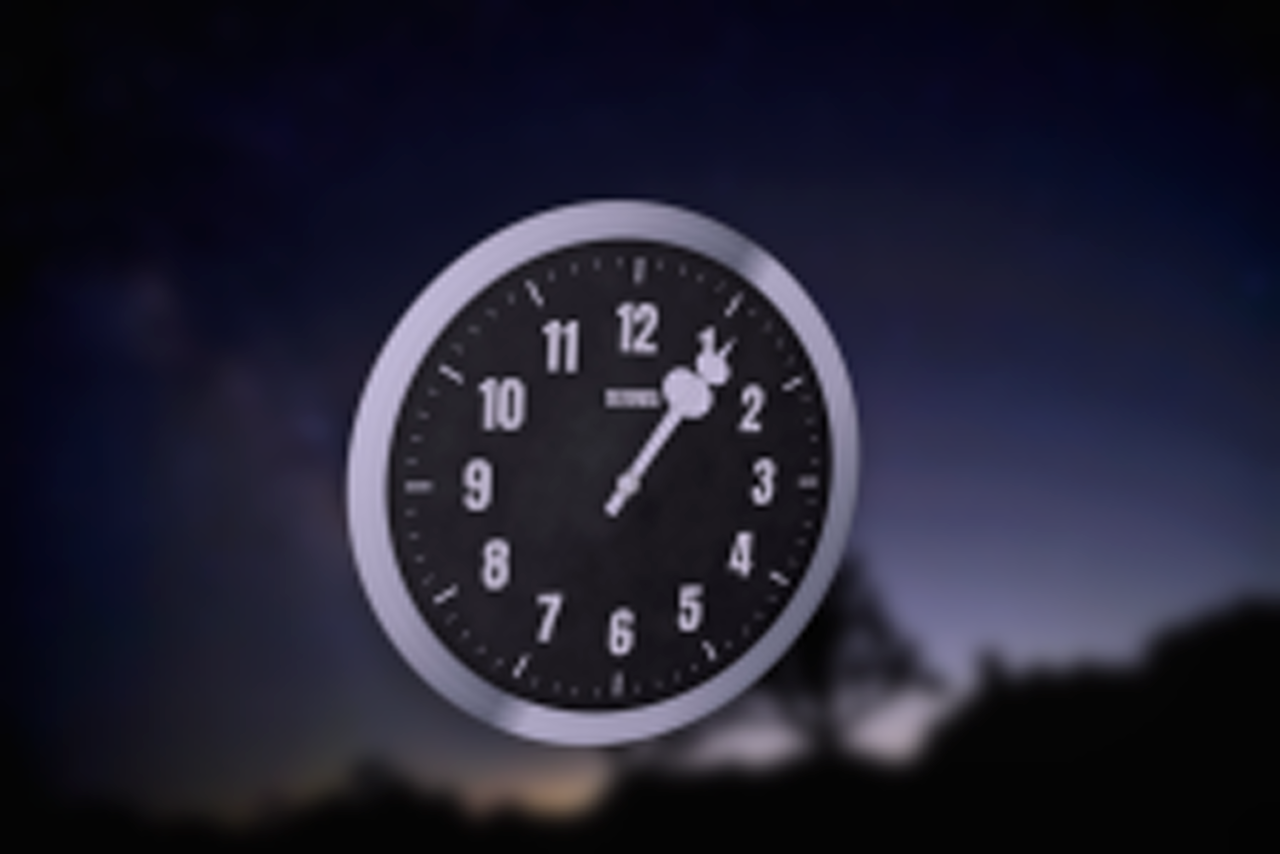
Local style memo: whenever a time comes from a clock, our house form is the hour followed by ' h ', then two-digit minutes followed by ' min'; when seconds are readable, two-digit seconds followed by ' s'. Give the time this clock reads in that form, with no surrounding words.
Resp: 1 h 06 min
